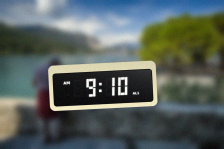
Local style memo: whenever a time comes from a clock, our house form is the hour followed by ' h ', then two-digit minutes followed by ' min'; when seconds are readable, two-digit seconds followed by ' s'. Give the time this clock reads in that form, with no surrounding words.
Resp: 9 h 10 min
